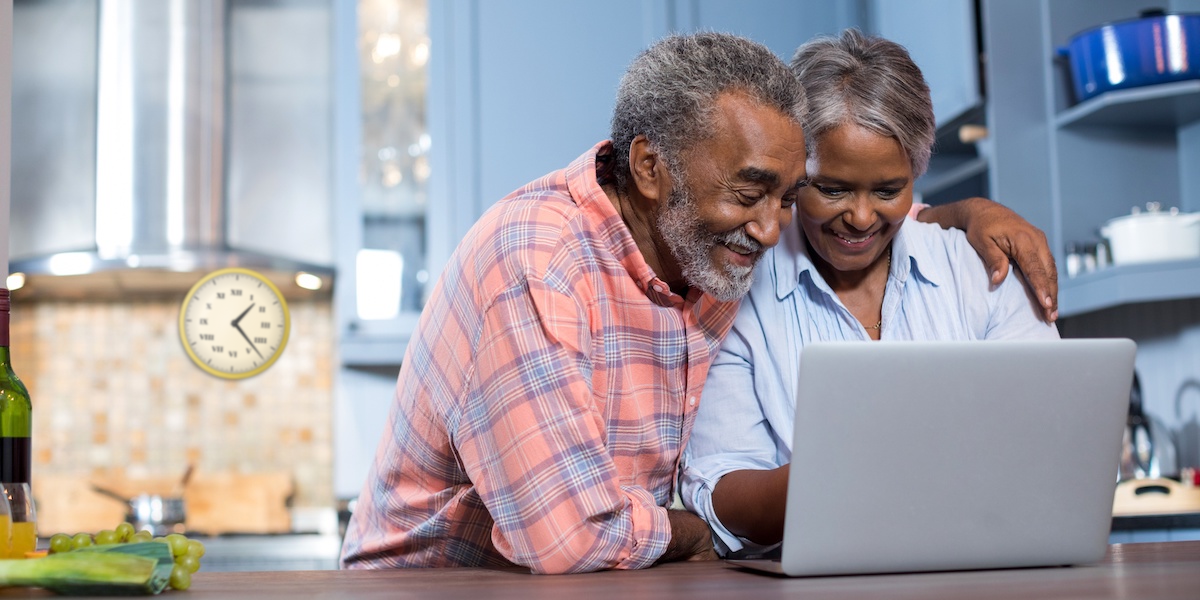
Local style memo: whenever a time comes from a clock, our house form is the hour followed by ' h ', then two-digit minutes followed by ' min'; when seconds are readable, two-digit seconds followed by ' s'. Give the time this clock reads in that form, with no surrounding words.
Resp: 1 h 23 min
